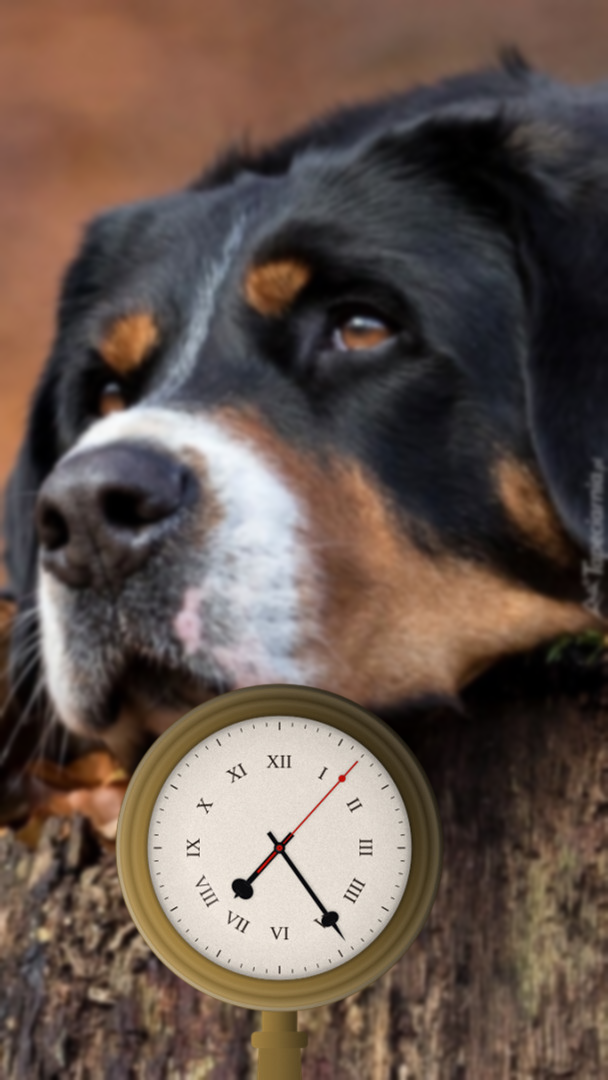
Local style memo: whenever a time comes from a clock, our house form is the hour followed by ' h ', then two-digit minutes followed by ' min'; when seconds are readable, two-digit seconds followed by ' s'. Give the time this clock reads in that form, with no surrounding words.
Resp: 7 h 24 min 07 s
